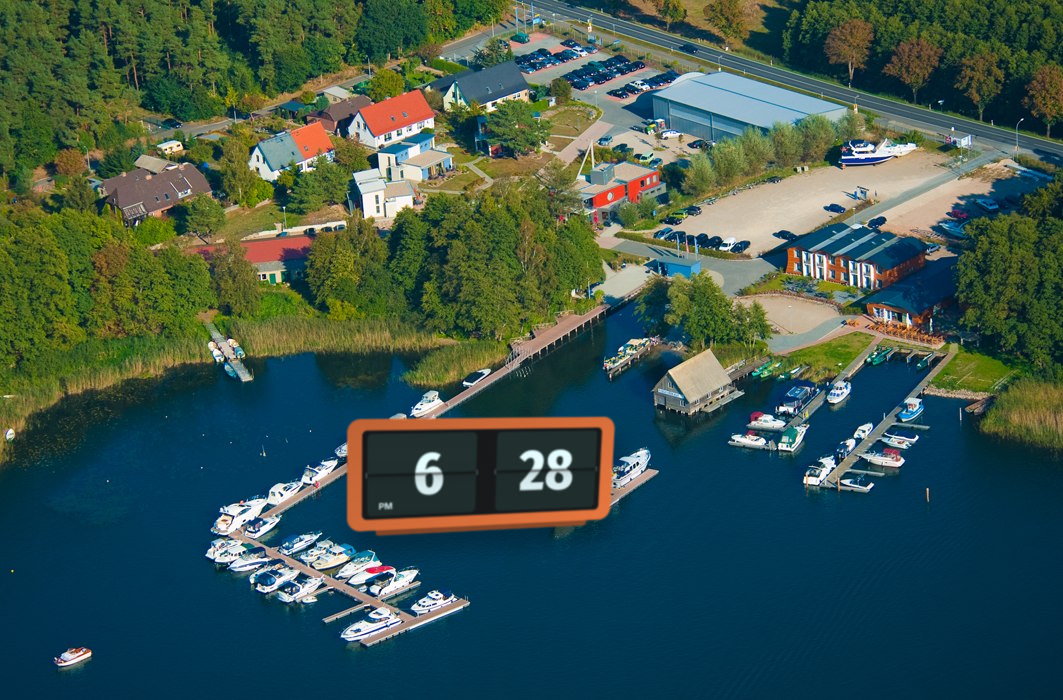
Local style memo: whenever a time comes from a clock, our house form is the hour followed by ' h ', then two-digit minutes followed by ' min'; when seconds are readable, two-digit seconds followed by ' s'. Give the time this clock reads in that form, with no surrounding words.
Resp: 6 h 28 min
